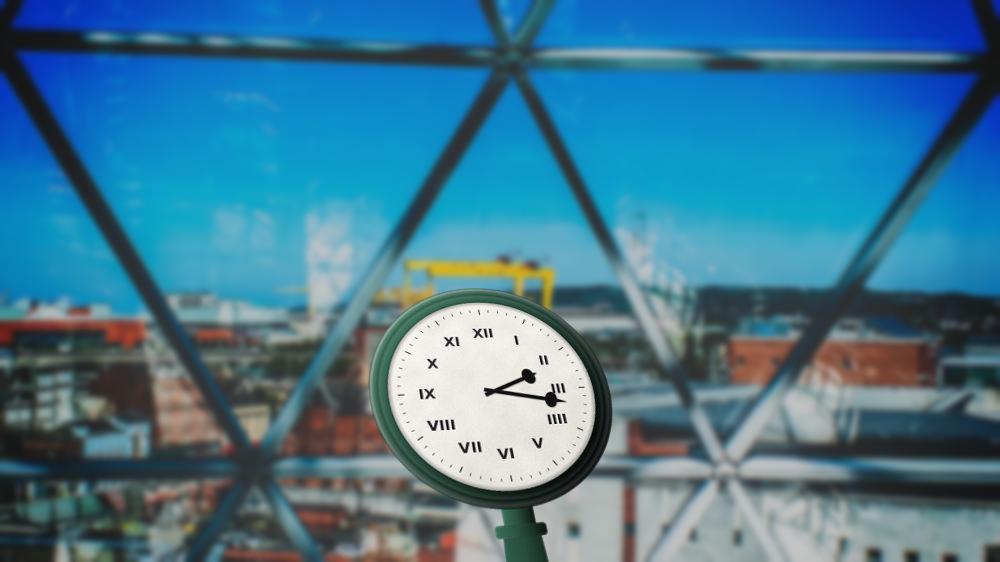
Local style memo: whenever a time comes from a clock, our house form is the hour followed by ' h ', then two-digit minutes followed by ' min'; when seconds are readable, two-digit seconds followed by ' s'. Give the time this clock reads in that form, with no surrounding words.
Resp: 2 h 17 min
